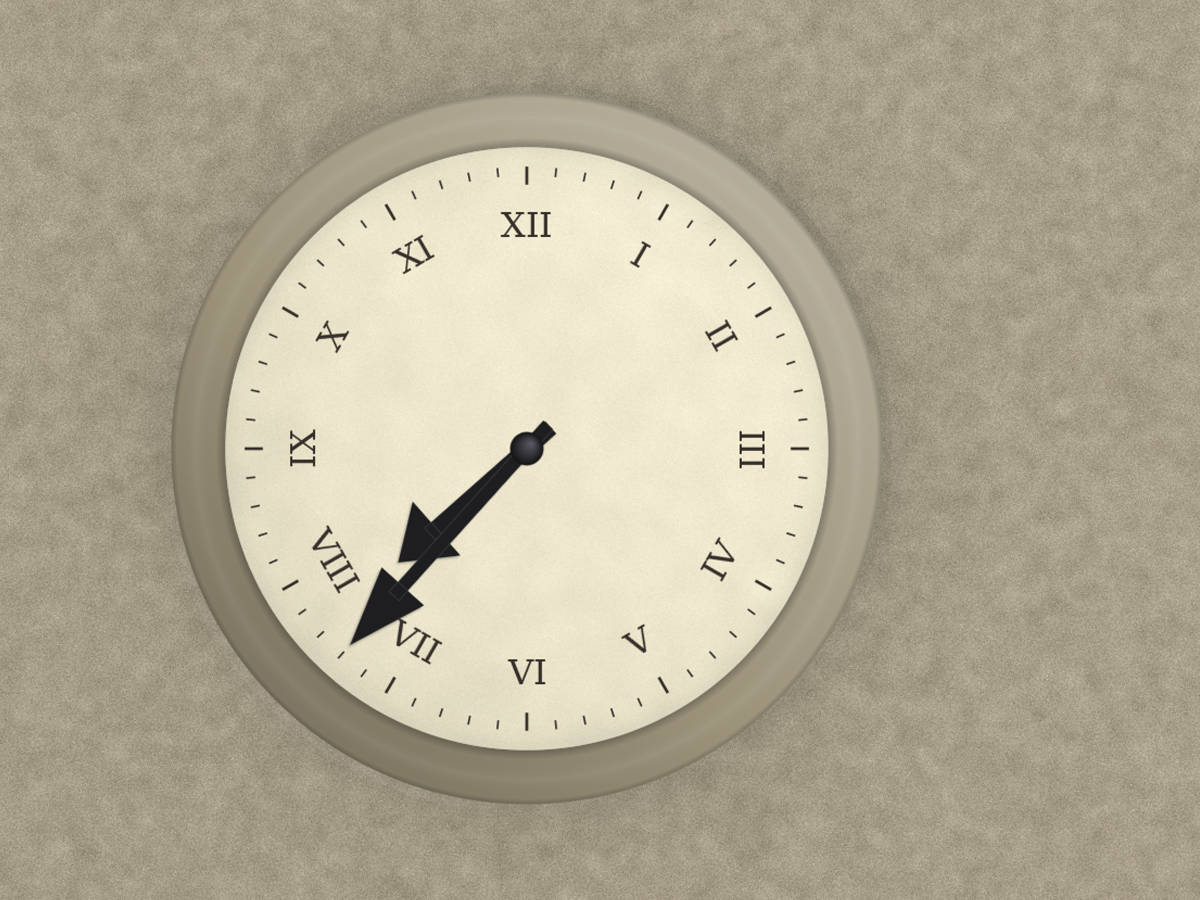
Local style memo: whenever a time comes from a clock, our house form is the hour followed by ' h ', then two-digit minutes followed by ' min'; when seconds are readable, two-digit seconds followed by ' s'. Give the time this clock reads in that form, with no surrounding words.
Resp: 7 h 37 min
